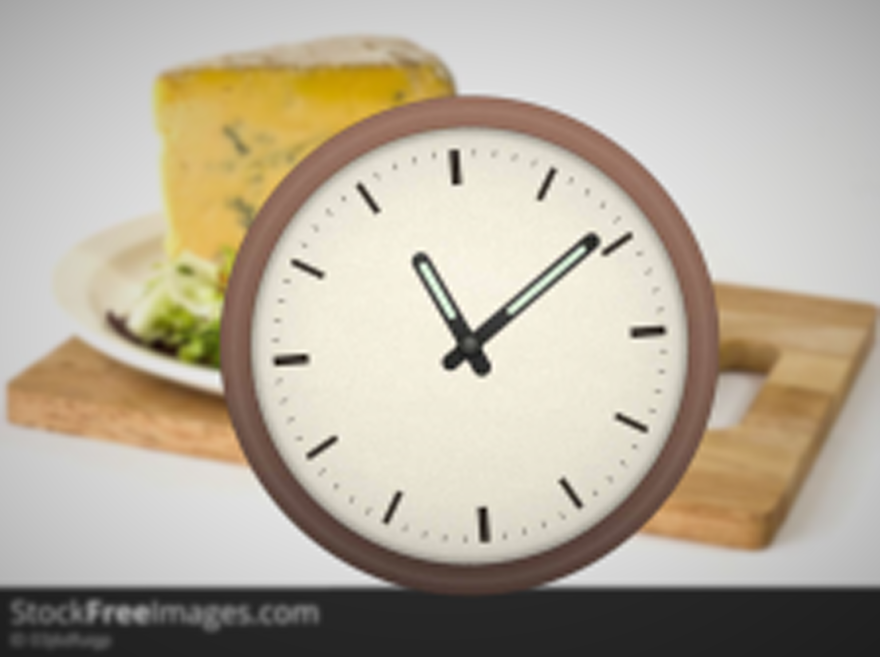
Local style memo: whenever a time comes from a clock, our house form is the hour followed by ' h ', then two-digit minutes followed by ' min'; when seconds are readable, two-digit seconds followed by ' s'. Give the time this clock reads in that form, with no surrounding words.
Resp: 11 h 09 min
